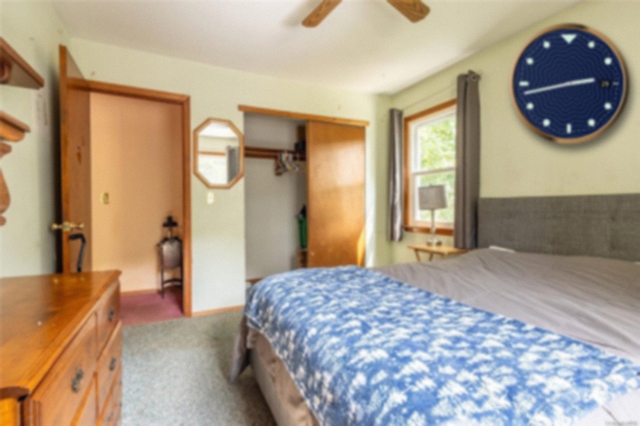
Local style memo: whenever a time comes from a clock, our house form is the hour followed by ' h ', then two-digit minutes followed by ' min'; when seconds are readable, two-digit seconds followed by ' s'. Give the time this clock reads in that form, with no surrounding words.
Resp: 2 h 43 min
